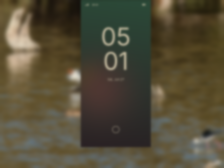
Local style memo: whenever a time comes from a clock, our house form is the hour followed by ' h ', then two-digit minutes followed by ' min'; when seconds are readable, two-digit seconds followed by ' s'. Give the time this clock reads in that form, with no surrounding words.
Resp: 5 h 01 min
